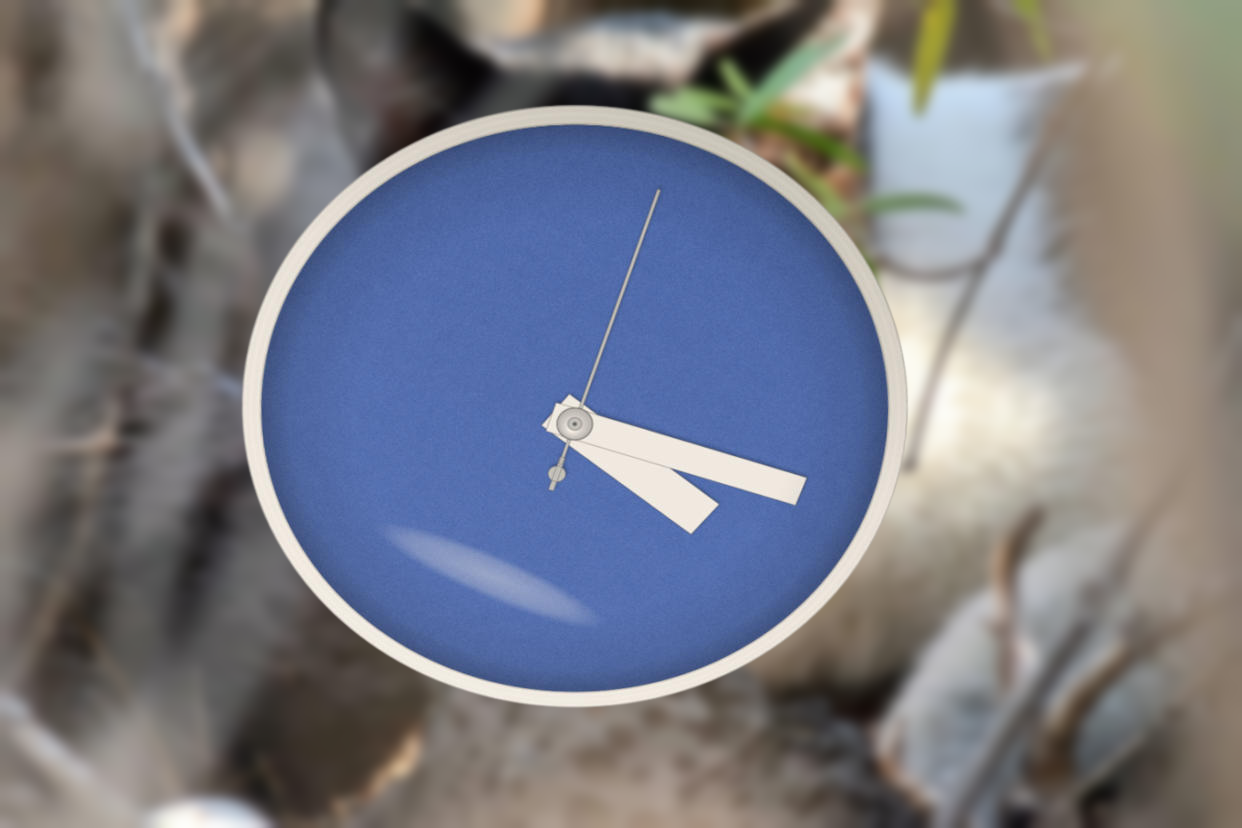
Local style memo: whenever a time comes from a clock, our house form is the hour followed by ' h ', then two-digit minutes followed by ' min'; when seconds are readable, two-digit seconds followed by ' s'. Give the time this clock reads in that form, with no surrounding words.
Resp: 4 h 18 min 03 s
